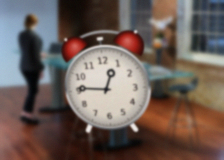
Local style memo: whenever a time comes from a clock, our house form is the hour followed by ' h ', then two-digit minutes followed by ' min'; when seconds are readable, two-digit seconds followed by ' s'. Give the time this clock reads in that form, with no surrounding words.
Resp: 12 h 46 min
